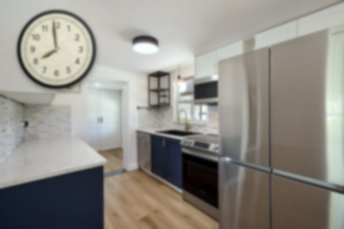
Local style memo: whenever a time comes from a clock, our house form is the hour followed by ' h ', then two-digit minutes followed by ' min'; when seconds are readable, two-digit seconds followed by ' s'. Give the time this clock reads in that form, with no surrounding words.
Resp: 7 h 59 min
